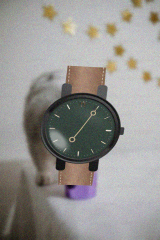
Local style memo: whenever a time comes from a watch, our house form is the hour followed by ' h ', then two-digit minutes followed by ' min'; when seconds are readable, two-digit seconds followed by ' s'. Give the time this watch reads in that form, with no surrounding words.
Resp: 7 h 05 min
